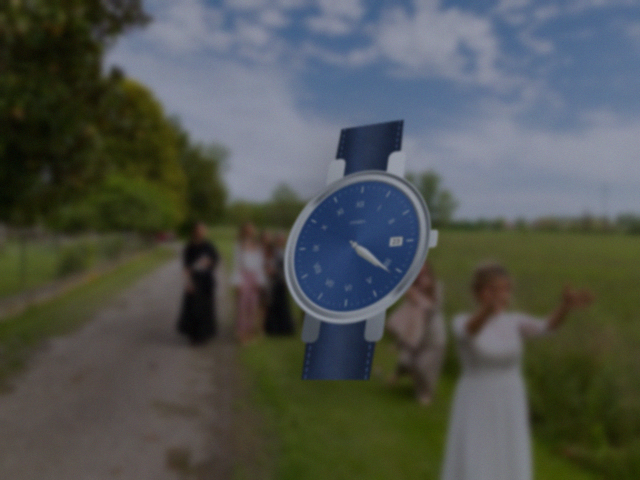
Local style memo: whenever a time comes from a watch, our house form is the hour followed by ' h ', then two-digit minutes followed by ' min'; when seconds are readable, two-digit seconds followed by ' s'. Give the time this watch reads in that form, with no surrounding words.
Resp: 4 h 21 min
